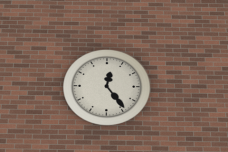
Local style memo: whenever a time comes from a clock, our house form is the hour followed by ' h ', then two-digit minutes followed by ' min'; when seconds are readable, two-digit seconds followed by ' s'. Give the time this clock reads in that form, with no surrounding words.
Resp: 12 h 24 min
